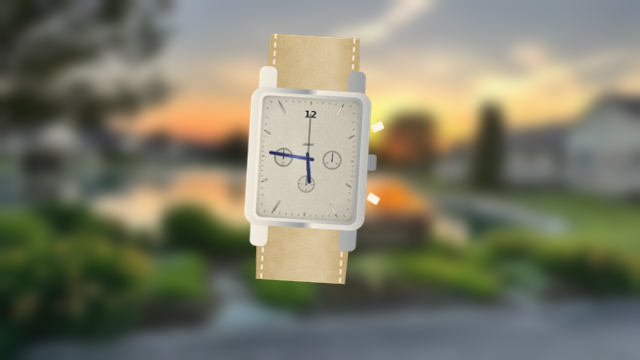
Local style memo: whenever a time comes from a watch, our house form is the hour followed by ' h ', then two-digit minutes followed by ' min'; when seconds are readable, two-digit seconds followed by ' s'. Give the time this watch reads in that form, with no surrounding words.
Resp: 5 h 46 min
